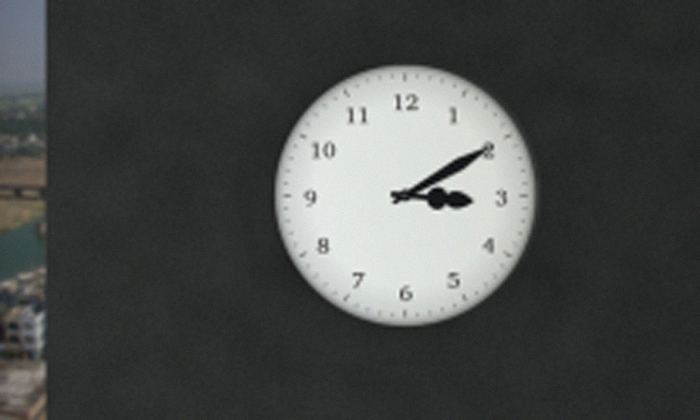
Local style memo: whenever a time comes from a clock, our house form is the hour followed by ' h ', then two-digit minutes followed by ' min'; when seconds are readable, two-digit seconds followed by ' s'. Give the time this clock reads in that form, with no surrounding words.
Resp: 3 h 10 min
